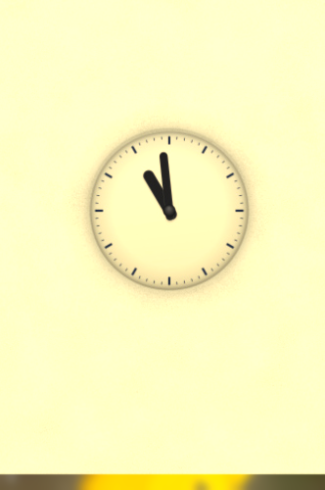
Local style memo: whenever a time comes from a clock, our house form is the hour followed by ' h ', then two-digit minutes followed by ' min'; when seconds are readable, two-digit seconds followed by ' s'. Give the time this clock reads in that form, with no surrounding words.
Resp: 10 h 59 min
